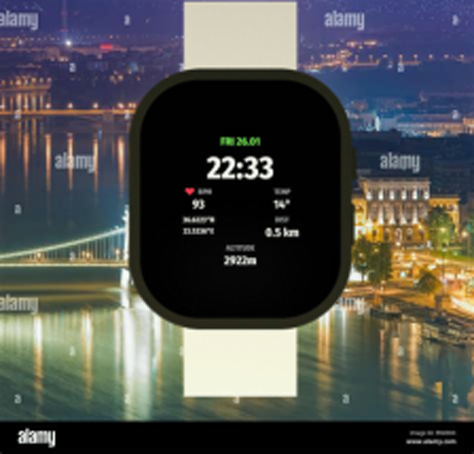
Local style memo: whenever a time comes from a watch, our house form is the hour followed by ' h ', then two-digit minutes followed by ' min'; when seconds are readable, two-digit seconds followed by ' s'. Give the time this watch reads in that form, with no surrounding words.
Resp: 22 h 33 min
